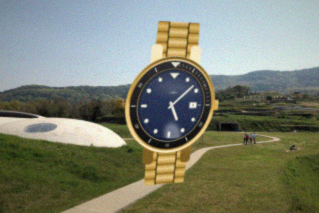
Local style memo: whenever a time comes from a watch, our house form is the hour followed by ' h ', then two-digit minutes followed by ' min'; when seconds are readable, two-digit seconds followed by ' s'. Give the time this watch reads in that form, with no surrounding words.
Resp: 5 h 08 min
